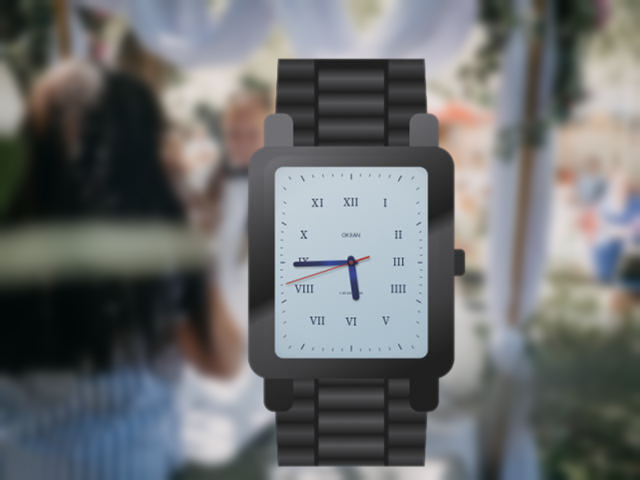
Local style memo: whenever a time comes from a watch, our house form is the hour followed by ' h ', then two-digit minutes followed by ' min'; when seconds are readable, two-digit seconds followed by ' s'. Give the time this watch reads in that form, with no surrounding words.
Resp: 5 h 44 min 42 s
